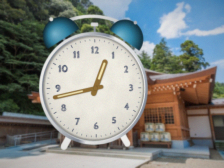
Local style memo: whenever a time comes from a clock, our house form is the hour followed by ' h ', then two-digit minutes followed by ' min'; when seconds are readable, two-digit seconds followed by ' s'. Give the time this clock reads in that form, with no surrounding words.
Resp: 12 h 43 min
